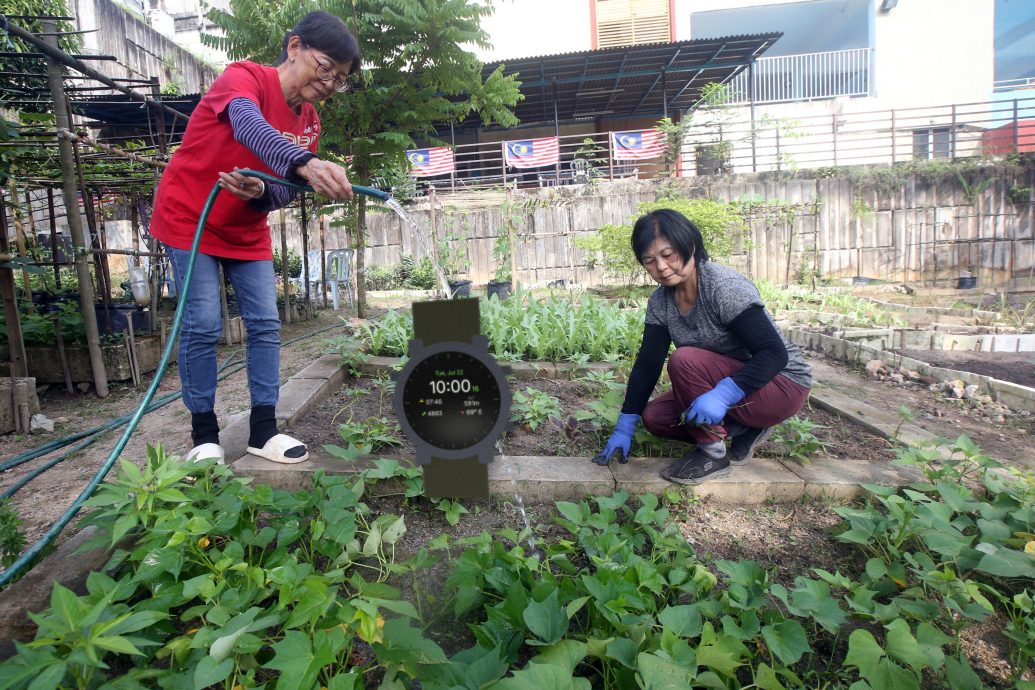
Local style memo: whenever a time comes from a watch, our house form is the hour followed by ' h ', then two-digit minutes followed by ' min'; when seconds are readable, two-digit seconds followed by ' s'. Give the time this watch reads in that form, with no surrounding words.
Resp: 10 h 00 min
